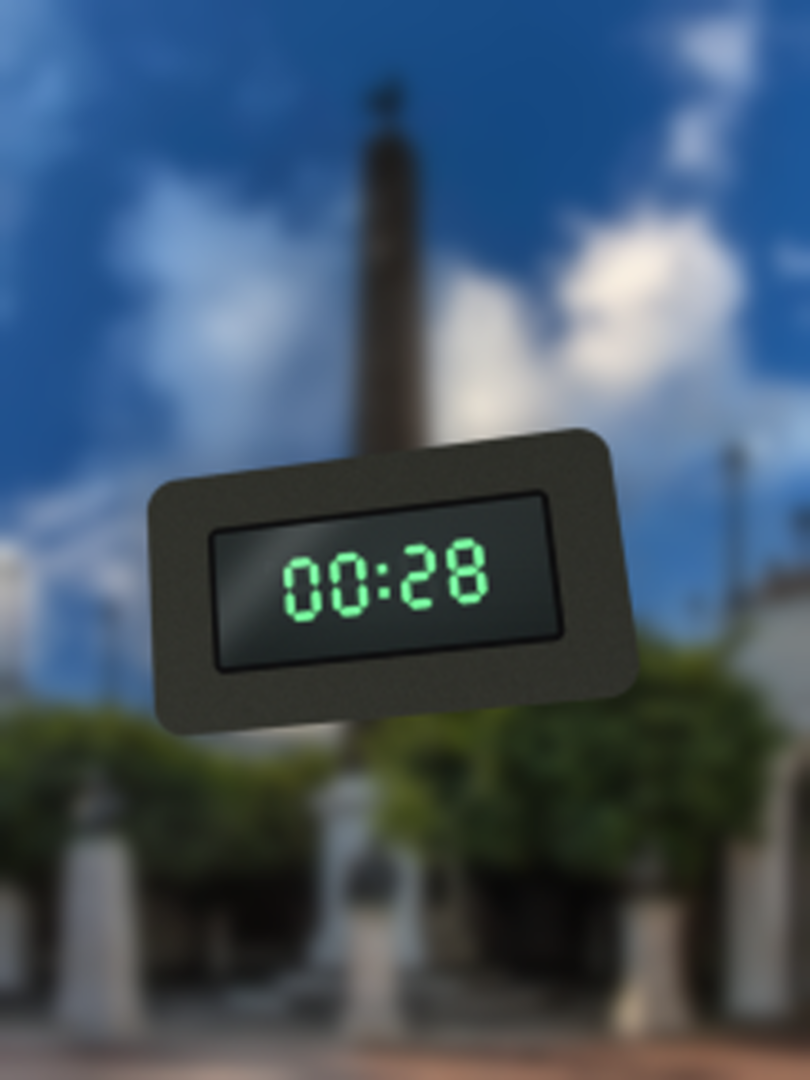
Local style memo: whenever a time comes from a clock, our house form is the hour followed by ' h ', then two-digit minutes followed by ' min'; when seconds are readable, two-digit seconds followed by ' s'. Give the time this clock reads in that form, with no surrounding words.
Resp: 0 h 28 min
